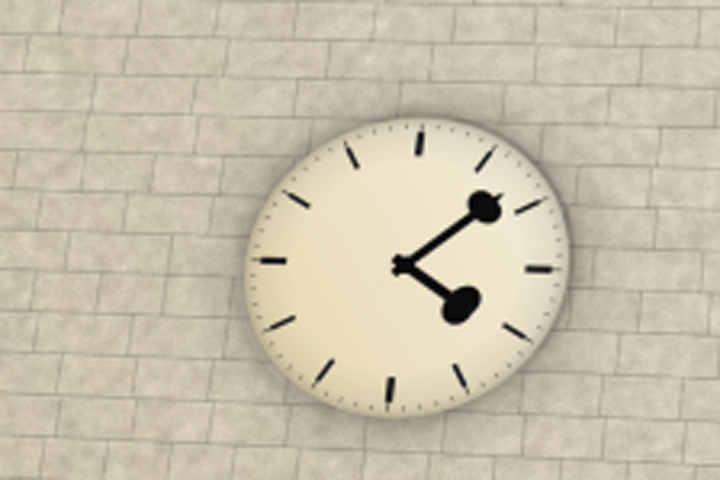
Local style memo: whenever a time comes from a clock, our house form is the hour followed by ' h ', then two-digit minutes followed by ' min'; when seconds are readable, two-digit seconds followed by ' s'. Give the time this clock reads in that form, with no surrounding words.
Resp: 4 h 08 min
